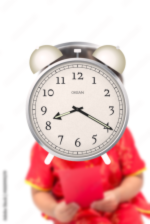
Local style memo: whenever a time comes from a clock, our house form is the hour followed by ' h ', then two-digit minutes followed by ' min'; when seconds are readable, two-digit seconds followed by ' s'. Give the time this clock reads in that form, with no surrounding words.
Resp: 8 h 20 min
